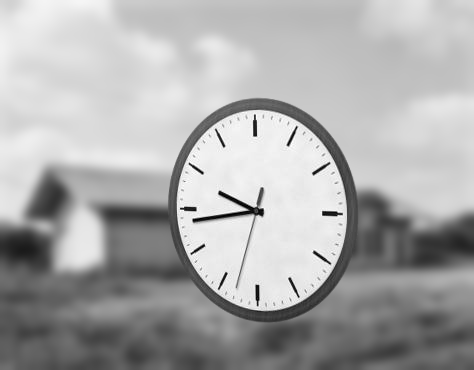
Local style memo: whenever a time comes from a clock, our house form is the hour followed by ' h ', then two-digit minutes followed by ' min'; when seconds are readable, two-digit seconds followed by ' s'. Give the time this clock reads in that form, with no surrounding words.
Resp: 9 h 43 min 33 s
